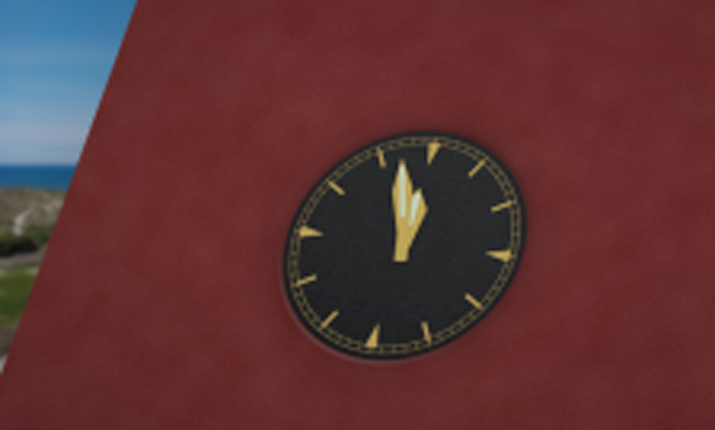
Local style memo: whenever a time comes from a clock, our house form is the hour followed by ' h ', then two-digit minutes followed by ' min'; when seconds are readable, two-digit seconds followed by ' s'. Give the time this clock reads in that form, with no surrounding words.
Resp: 11 h 57 min
